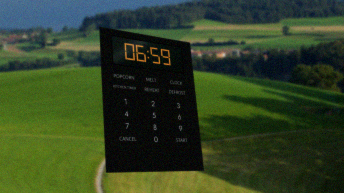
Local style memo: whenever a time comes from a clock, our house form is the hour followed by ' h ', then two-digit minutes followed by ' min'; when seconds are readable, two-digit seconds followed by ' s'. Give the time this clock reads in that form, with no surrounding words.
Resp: 6 h 59 min
